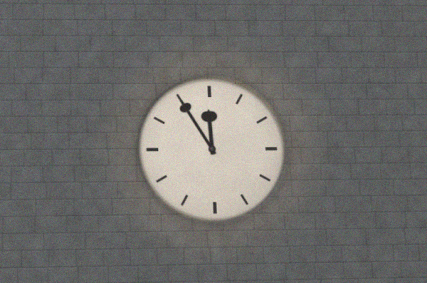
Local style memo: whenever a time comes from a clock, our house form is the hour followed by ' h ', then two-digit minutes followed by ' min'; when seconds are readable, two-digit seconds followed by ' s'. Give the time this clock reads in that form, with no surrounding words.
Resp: 11 h 55 min
